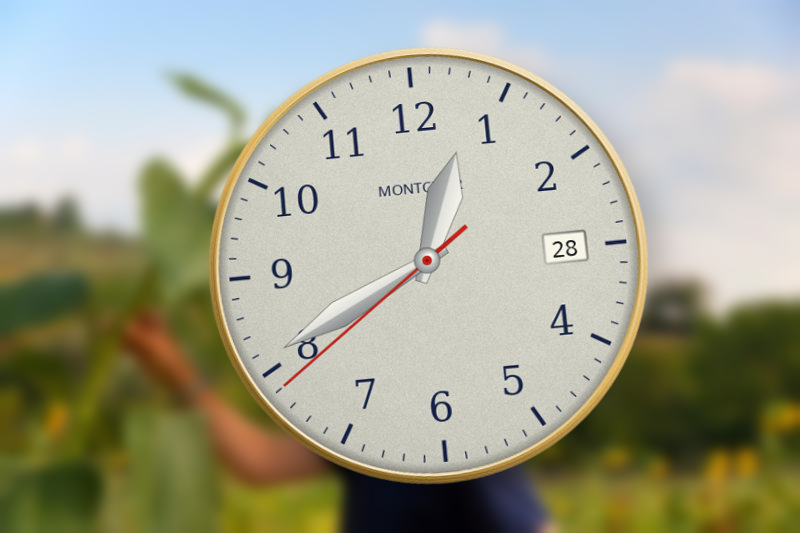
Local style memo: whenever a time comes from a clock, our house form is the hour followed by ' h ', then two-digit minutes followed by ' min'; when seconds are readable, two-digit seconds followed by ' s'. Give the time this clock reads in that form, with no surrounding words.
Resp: 12 h 40 min 39 s
